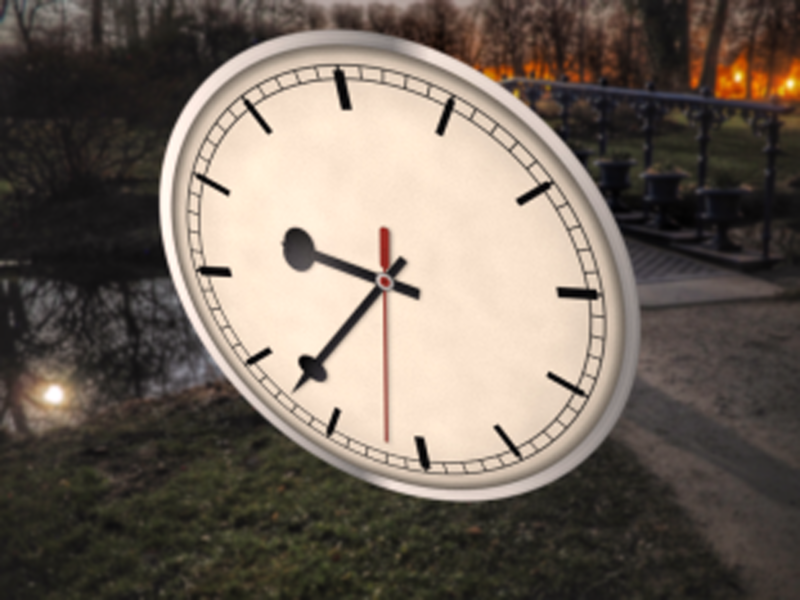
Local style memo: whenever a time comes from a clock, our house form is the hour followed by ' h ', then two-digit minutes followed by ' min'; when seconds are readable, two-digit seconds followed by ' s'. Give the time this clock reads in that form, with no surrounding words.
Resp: 9 h 37 min 32 s
